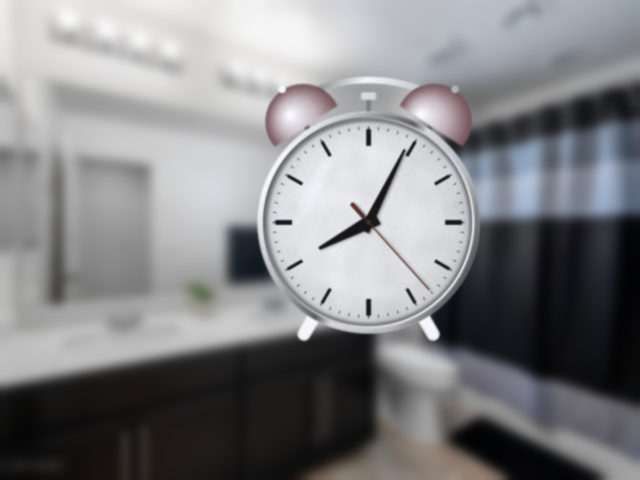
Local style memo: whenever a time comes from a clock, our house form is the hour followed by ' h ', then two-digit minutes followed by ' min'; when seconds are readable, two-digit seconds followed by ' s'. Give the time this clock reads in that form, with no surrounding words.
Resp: 8 h 04 min 23 s
